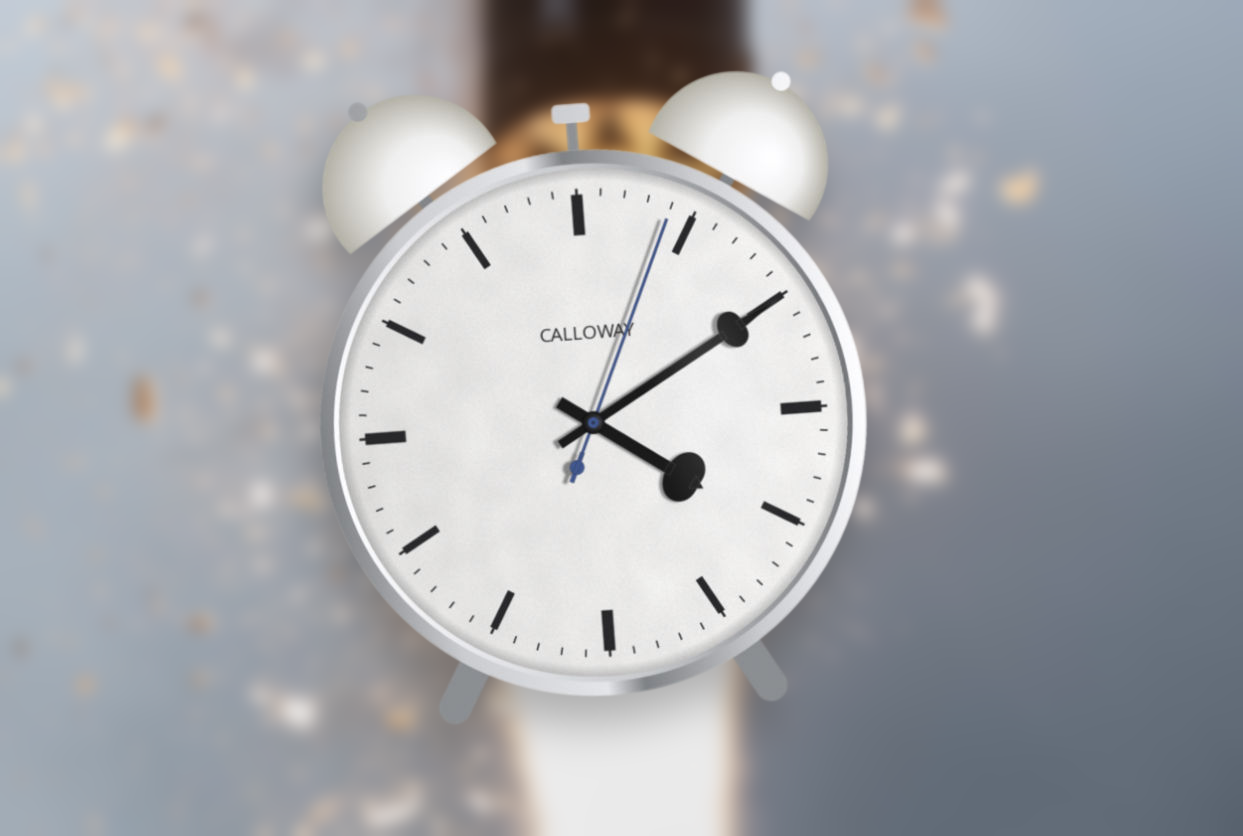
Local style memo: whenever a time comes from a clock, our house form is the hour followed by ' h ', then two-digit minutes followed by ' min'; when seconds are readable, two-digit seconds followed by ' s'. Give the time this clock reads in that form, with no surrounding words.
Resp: 4 h 10 min 04 s
